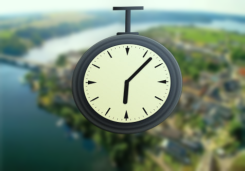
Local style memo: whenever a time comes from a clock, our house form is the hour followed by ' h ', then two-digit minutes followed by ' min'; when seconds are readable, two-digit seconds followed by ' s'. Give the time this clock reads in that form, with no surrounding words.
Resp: 6 h 07 min
